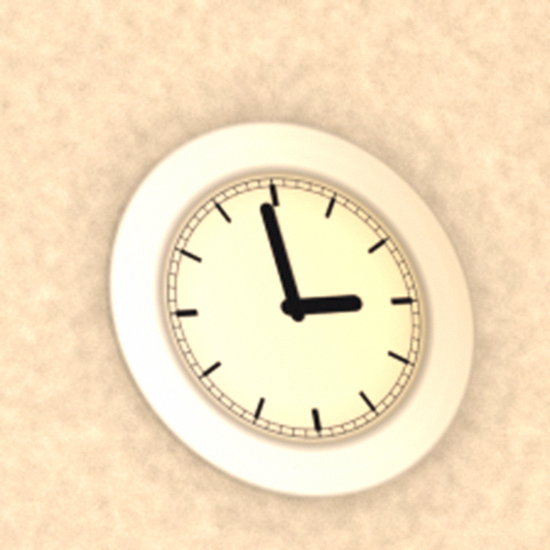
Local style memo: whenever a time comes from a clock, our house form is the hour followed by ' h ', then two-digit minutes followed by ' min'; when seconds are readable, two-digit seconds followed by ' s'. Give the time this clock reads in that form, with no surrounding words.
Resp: 2 h 59 min
